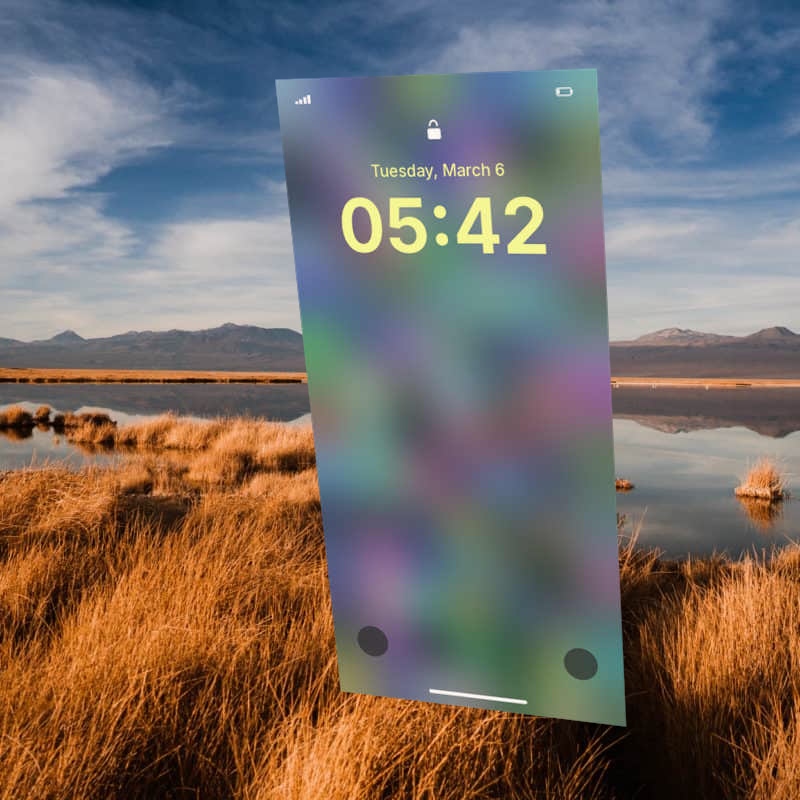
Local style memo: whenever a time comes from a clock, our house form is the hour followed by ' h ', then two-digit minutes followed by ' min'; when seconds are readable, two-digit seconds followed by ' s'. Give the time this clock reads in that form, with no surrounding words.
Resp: 5 h 42 min
